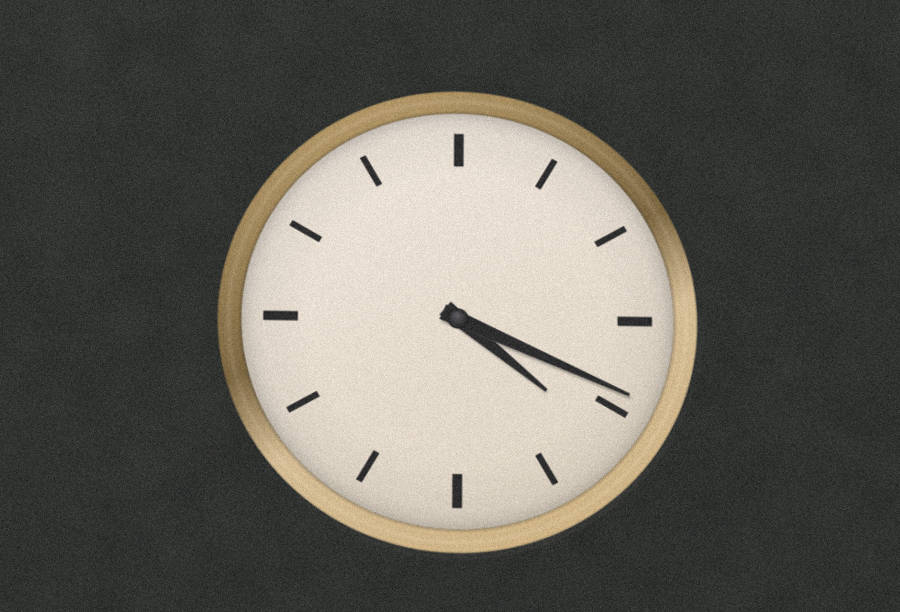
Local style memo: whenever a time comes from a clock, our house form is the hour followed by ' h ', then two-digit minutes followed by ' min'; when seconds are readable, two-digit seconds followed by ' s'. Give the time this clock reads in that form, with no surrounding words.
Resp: 4 h 19 min
